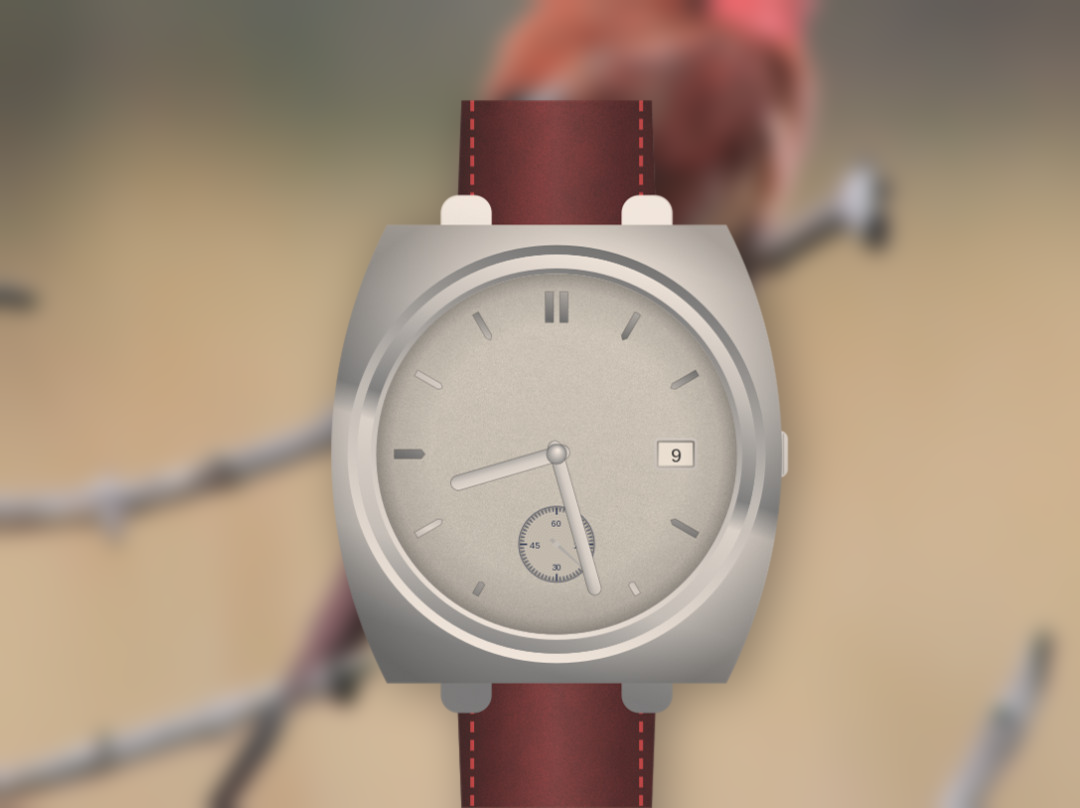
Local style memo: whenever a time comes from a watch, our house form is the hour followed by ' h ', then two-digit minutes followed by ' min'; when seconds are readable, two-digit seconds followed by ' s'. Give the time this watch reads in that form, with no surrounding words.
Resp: 8 h 27 min 22 s
